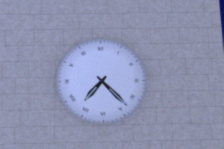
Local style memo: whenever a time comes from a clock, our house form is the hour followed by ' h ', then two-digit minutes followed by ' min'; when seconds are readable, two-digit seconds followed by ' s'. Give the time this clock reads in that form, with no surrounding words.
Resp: 7 h 23 min
